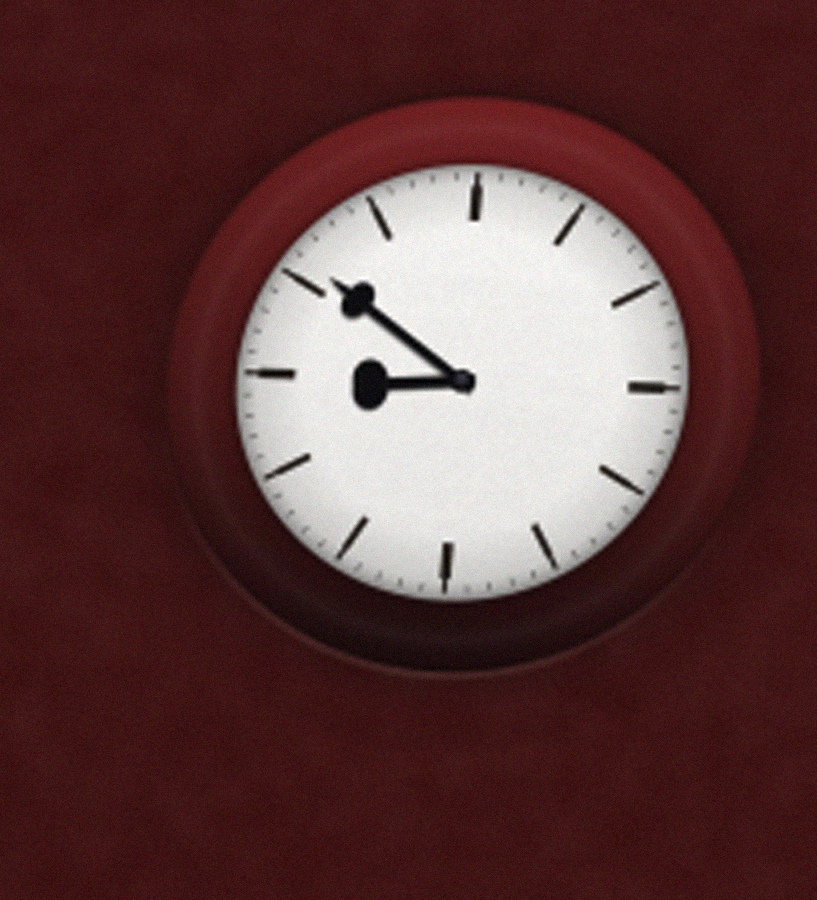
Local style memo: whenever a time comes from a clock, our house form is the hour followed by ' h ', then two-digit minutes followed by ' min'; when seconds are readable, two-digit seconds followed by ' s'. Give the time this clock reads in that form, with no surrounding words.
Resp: 8 h 51 min
